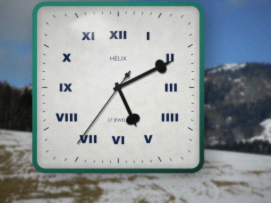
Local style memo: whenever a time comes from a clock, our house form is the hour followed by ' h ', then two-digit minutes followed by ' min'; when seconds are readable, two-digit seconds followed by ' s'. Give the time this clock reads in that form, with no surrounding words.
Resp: 5 h 10 min 36 s
